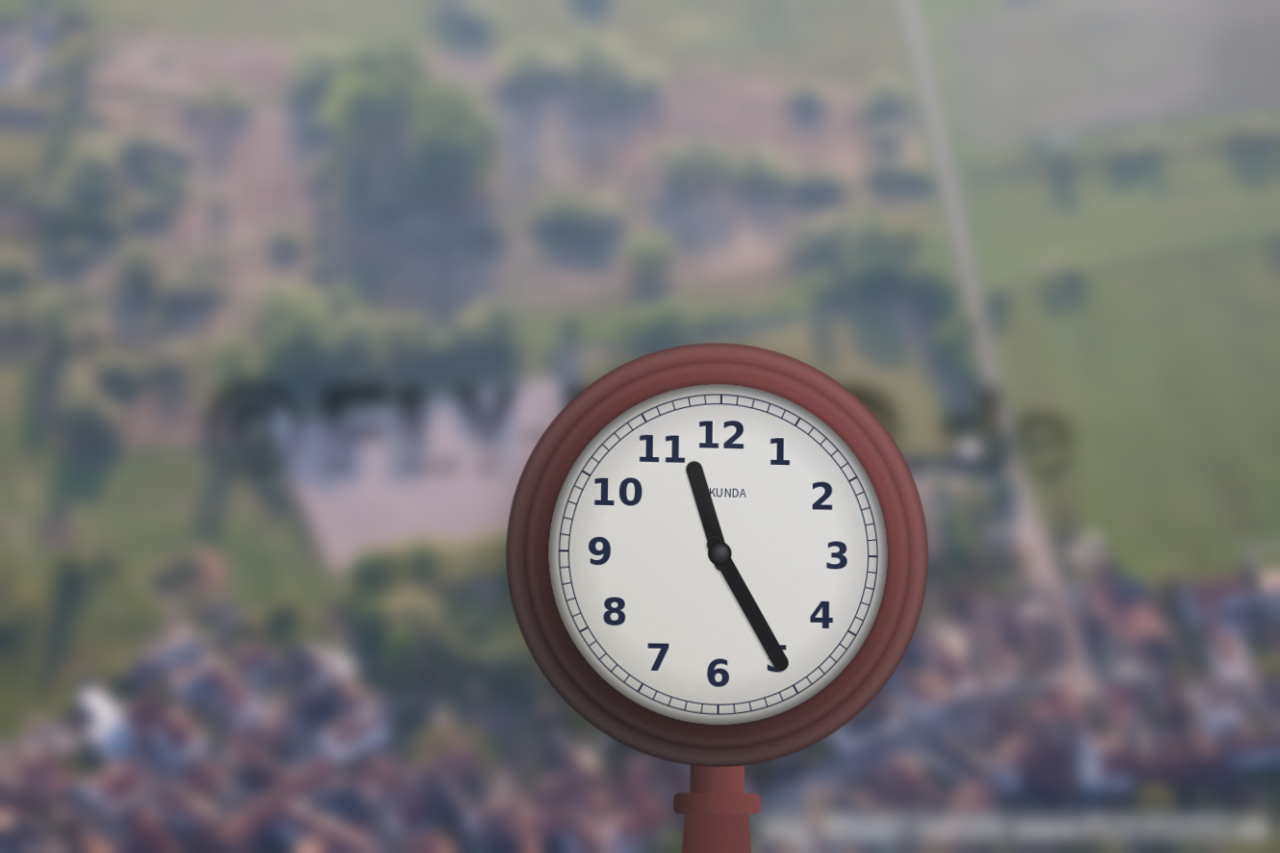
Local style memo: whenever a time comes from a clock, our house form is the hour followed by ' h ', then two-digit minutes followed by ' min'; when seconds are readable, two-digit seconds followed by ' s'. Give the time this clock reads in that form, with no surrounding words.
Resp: 11 h 25 min
